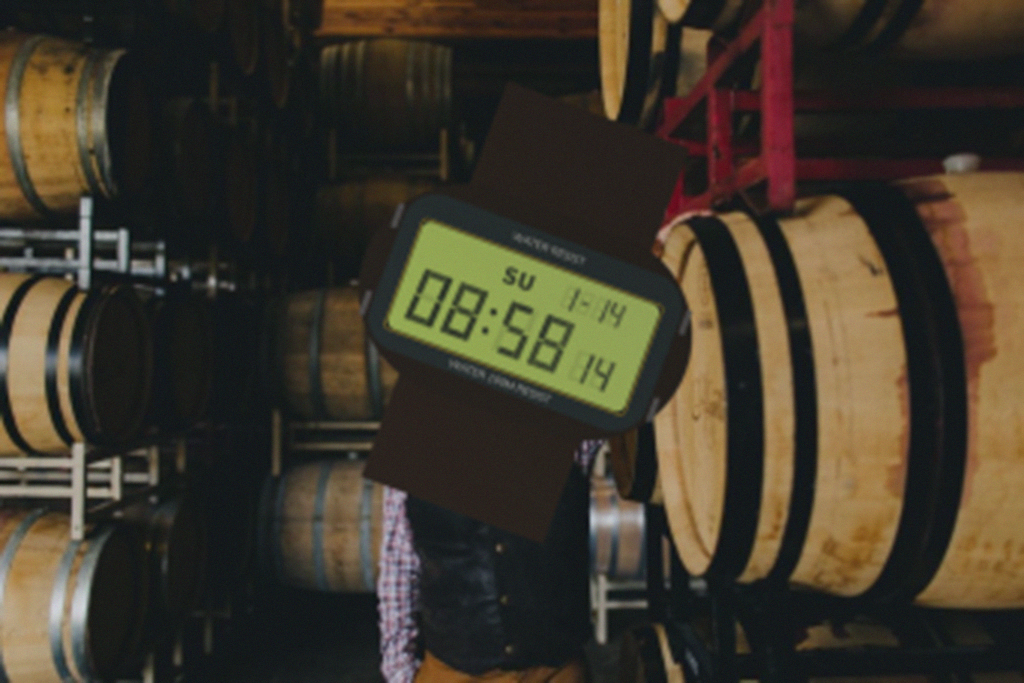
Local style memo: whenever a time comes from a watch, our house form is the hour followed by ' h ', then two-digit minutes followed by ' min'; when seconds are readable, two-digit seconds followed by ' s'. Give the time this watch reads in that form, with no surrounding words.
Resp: 8 h 58 min 14 s
